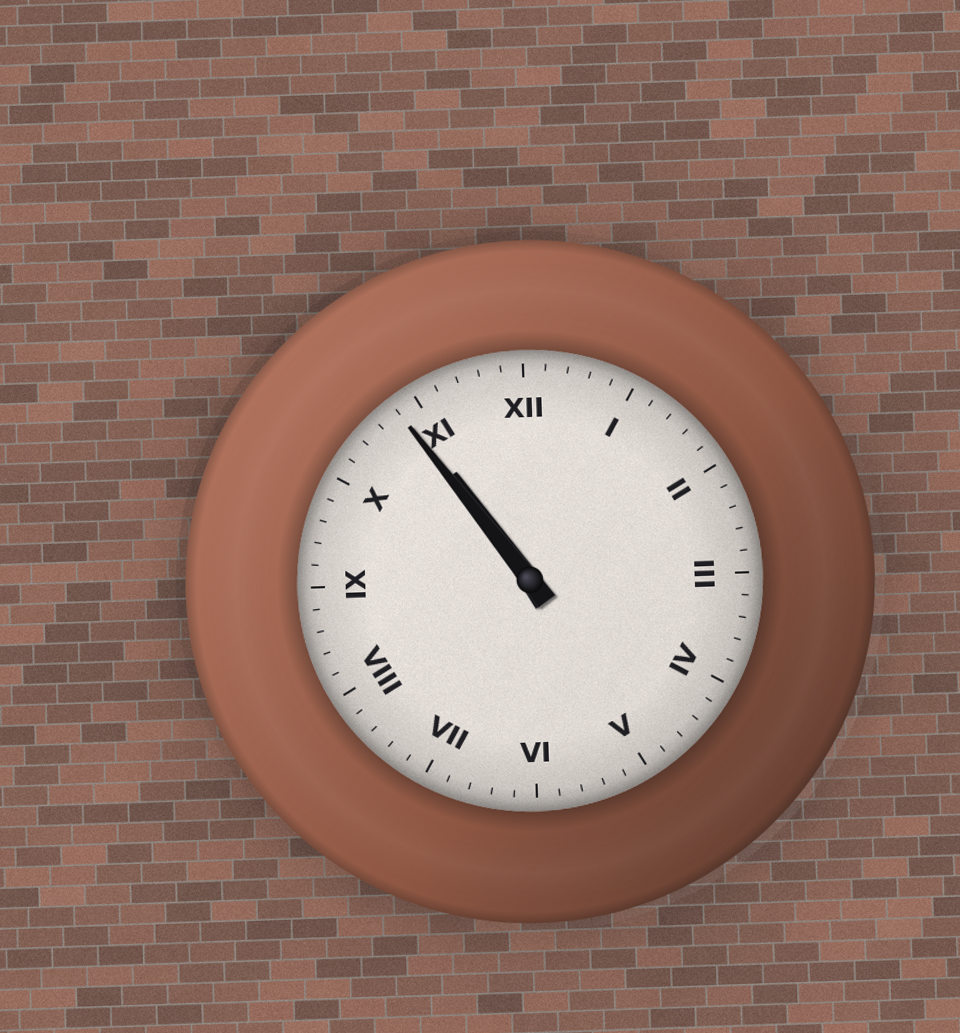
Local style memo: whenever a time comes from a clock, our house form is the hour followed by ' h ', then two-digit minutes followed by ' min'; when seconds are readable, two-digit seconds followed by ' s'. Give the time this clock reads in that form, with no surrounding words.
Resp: 10 h 54 min
